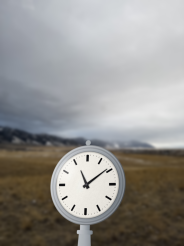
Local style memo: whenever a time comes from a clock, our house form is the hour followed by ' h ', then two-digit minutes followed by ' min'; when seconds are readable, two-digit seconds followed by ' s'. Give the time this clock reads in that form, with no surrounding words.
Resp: 11 h 09 min
